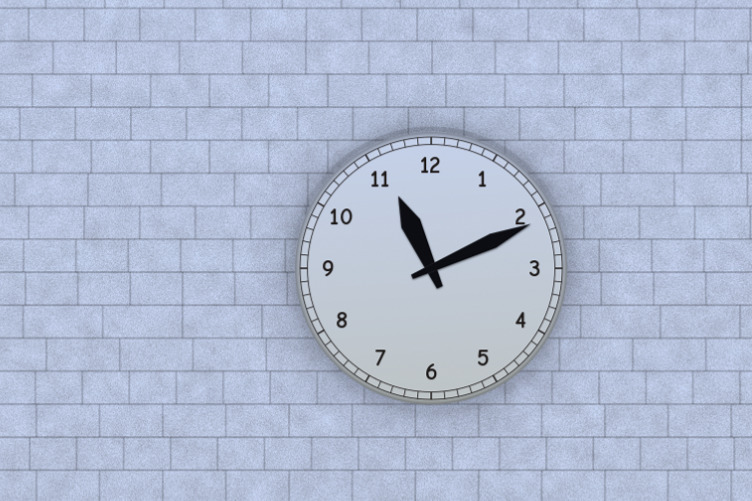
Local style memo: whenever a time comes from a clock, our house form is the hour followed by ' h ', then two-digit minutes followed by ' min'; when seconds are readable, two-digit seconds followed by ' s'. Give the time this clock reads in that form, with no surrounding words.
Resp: 11 h 11 min
